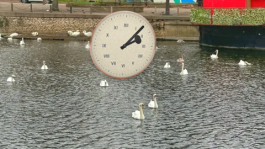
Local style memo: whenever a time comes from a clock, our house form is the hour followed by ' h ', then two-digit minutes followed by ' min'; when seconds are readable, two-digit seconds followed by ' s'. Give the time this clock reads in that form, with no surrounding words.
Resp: 2 h 07 min
